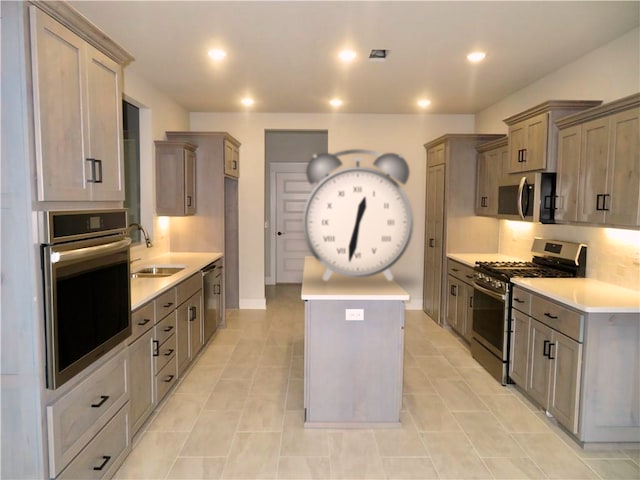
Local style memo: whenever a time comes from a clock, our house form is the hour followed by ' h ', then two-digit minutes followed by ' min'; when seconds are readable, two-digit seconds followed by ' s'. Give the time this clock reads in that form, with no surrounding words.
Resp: 12 h 32 min
